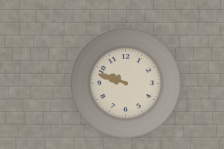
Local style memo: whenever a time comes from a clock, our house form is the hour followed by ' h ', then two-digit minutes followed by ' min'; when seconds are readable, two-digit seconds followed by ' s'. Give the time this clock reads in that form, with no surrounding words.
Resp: 9 h 48 min
